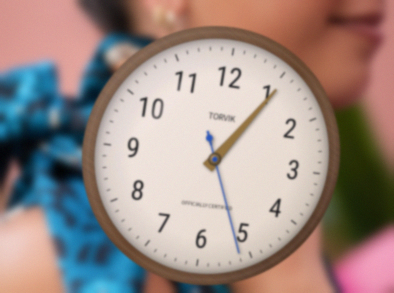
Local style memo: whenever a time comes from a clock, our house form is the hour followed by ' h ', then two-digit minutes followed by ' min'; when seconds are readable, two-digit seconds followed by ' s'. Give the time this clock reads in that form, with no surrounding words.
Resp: 1 h 05 min 26 s
